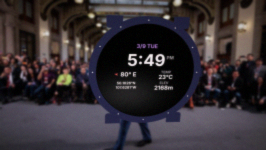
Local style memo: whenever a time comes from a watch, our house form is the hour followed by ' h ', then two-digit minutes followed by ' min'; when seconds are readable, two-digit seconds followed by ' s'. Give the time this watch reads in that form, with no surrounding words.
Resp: 5 h 49 min
